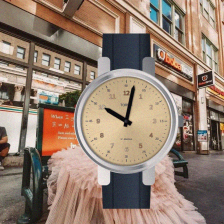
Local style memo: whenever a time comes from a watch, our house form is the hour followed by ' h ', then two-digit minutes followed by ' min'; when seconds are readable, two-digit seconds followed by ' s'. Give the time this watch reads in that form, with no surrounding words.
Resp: 10 h 02 min
